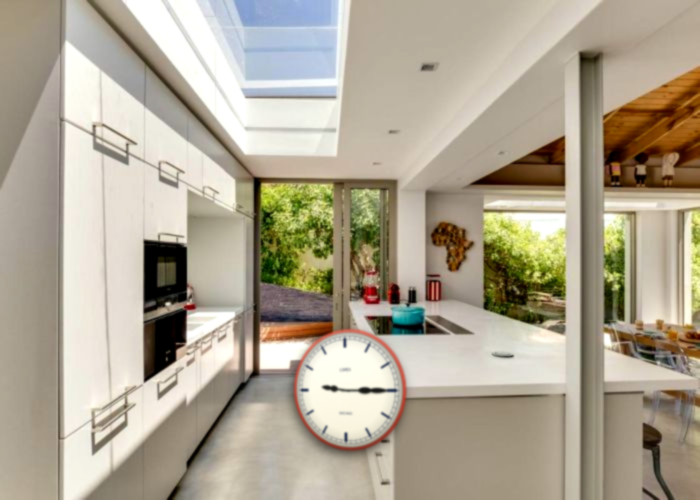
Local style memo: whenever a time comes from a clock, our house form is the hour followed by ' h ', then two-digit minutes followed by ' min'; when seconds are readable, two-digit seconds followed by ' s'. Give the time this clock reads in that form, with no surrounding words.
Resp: 9 h 15 min
